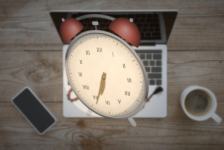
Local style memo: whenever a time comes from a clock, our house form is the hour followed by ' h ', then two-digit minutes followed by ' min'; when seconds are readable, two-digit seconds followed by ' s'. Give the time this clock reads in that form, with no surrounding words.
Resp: 6 h 34 min
